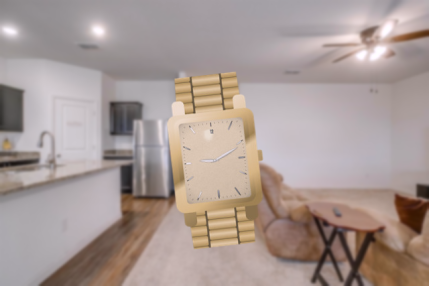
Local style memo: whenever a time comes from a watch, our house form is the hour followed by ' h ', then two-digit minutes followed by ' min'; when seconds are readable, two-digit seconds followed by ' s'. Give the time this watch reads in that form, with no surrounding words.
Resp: 9 h 11 min
